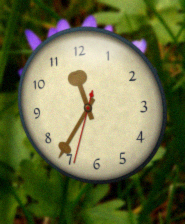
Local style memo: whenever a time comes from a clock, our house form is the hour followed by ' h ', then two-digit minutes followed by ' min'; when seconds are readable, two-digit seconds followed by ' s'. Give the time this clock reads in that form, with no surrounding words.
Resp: 11 h 36 min 34 s
